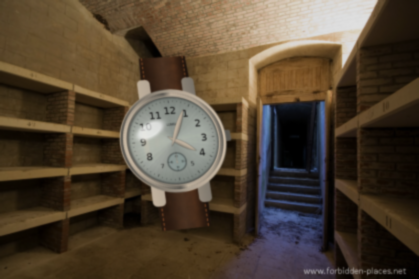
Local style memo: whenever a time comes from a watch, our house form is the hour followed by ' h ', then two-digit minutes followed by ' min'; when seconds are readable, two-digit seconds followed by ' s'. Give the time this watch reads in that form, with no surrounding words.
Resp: 4 h 04 min
